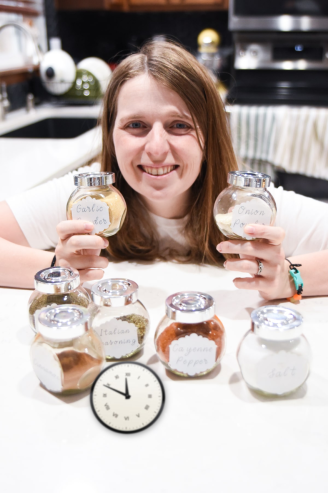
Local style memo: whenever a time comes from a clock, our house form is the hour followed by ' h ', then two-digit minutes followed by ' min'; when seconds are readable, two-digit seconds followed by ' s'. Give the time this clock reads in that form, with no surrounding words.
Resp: 11 h 49 min
